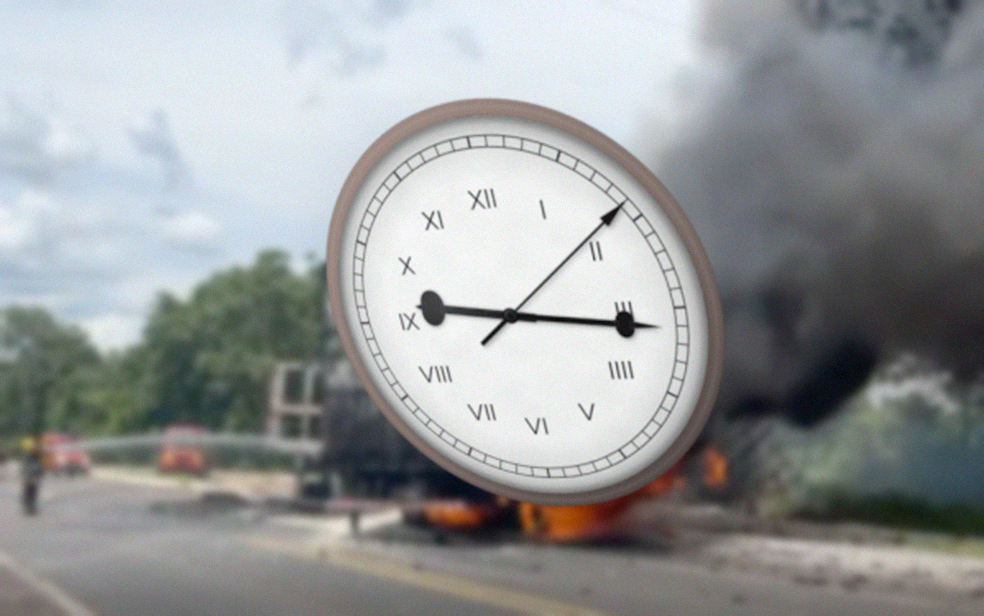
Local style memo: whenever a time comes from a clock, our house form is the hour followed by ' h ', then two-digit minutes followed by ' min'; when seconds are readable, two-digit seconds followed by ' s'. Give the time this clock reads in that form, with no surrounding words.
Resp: 9 h 16 min 09 s
